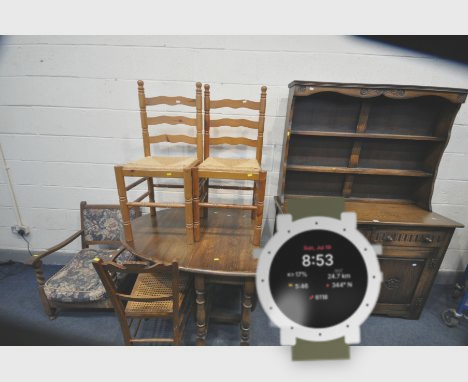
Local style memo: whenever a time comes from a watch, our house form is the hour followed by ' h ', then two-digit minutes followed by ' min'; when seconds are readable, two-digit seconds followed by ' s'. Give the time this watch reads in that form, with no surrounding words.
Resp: 8 h 53 min
